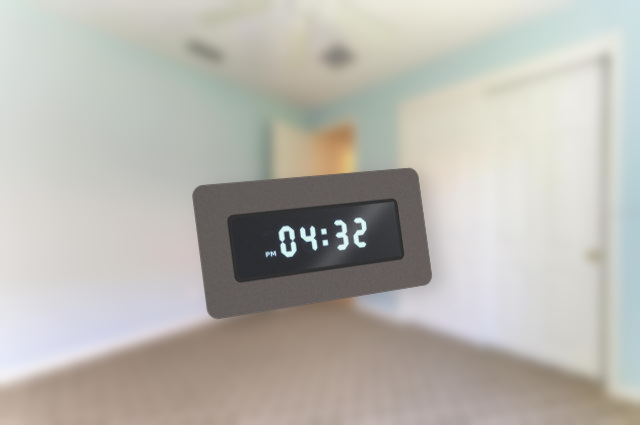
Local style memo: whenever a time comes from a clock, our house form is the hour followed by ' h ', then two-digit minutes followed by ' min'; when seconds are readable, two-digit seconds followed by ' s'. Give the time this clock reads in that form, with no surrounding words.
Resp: 4 h 32 min
